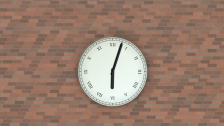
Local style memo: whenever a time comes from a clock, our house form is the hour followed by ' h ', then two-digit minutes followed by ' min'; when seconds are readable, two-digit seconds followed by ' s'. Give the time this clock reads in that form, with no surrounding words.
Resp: 6 h 03 min
